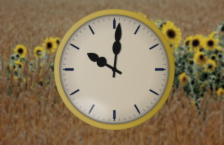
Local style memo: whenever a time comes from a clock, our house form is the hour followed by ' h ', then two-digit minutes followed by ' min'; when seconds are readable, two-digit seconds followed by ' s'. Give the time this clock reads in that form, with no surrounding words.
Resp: 10 h 01 min
